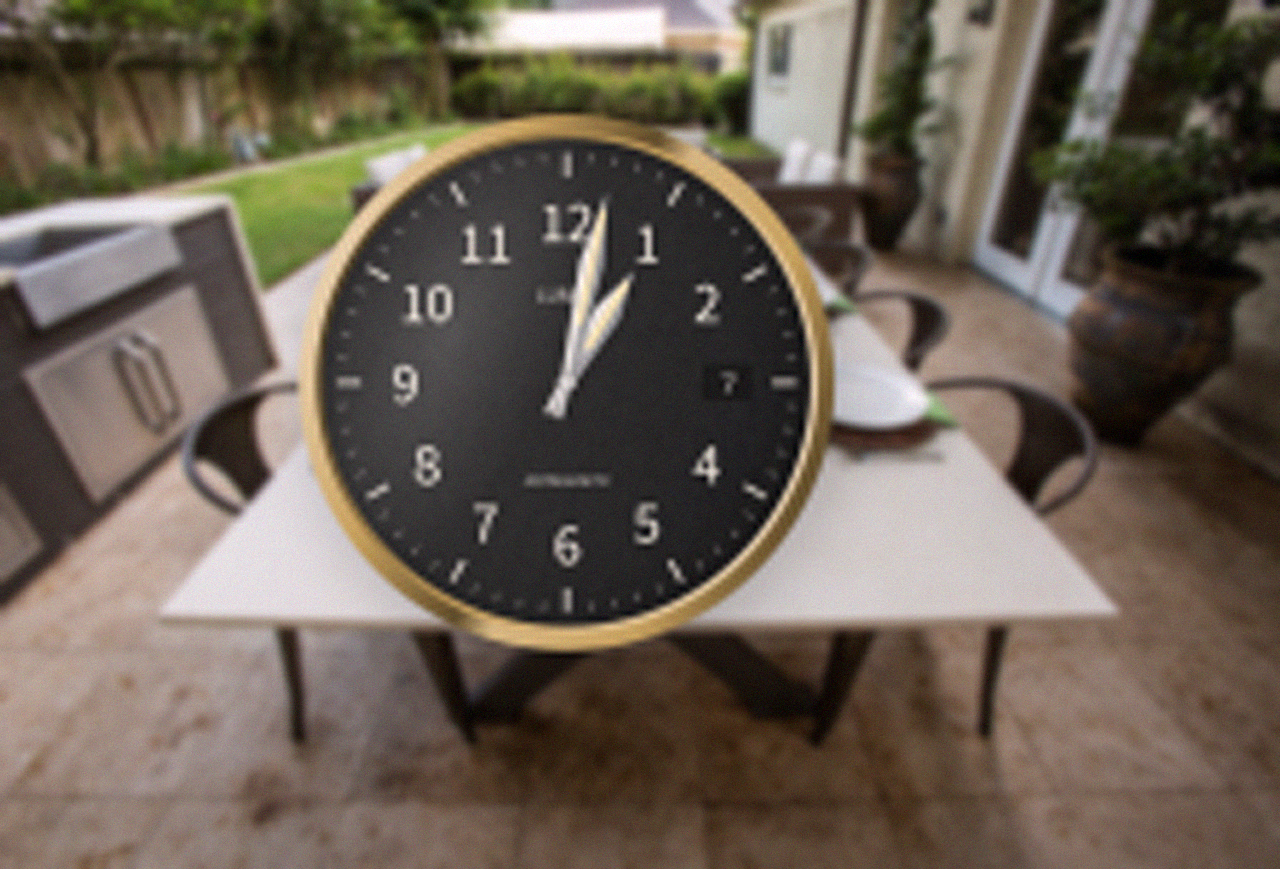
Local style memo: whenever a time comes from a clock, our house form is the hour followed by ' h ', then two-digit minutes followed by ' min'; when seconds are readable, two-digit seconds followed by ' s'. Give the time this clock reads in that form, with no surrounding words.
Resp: 1 h 02 min
